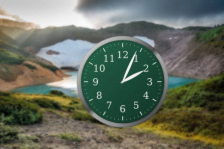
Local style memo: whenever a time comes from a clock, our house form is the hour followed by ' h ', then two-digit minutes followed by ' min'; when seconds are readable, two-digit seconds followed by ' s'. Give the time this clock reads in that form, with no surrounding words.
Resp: 2 h 04 min
